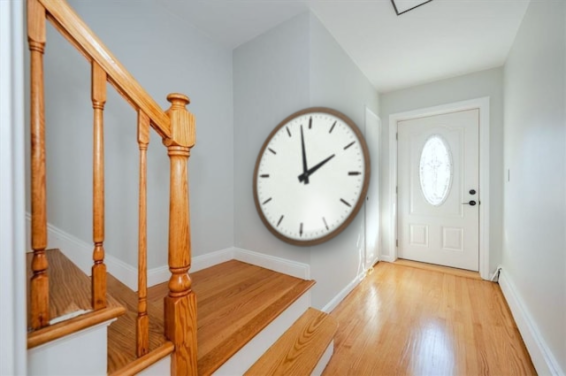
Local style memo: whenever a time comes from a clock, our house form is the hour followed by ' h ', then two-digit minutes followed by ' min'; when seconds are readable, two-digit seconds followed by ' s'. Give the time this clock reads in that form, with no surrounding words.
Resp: 1 h 58 min
